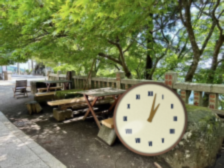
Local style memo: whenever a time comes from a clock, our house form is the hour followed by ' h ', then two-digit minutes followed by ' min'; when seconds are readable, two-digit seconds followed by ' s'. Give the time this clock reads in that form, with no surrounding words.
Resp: 1 h 02 min
